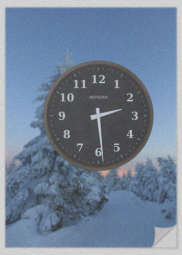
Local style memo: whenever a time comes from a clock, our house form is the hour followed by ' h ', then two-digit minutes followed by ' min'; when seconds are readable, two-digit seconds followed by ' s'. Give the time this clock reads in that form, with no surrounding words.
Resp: 2 h 29 min
